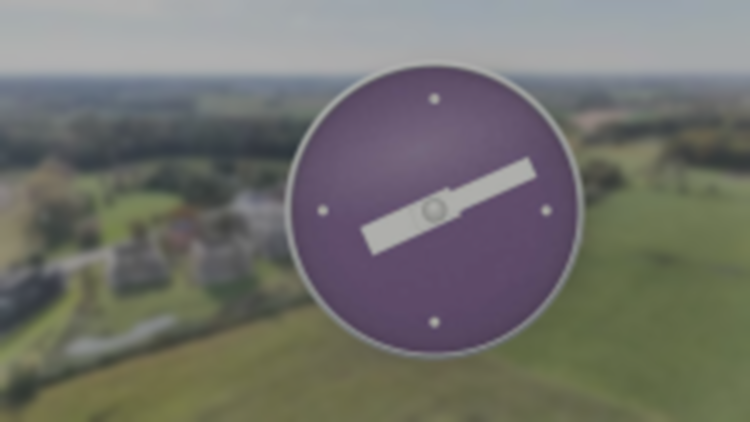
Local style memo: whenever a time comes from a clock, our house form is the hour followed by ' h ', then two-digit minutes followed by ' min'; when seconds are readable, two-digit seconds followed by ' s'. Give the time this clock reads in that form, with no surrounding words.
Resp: 8 h 11 min
